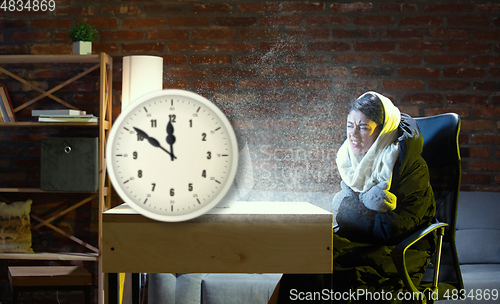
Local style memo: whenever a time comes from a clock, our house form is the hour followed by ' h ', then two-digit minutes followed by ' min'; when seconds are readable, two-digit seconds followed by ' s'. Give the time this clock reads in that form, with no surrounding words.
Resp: 11 h 51 min
